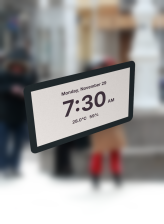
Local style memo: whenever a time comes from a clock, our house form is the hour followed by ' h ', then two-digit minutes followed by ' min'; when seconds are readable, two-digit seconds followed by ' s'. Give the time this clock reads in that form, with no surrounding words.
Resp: 7 h 30 min
